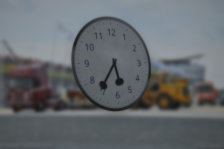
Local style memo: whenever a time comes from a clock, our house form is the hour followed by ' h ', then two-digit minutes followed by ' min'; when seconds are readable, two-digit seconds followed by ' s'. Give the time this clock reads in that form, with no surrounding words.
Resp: 5 h 36 min
